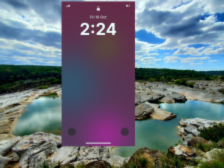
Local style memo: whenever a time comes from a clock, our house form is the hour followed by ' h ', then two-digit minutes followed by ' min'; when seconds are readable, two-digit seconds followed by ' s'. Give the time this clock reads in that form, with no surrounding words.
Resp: 2 h 24 min
